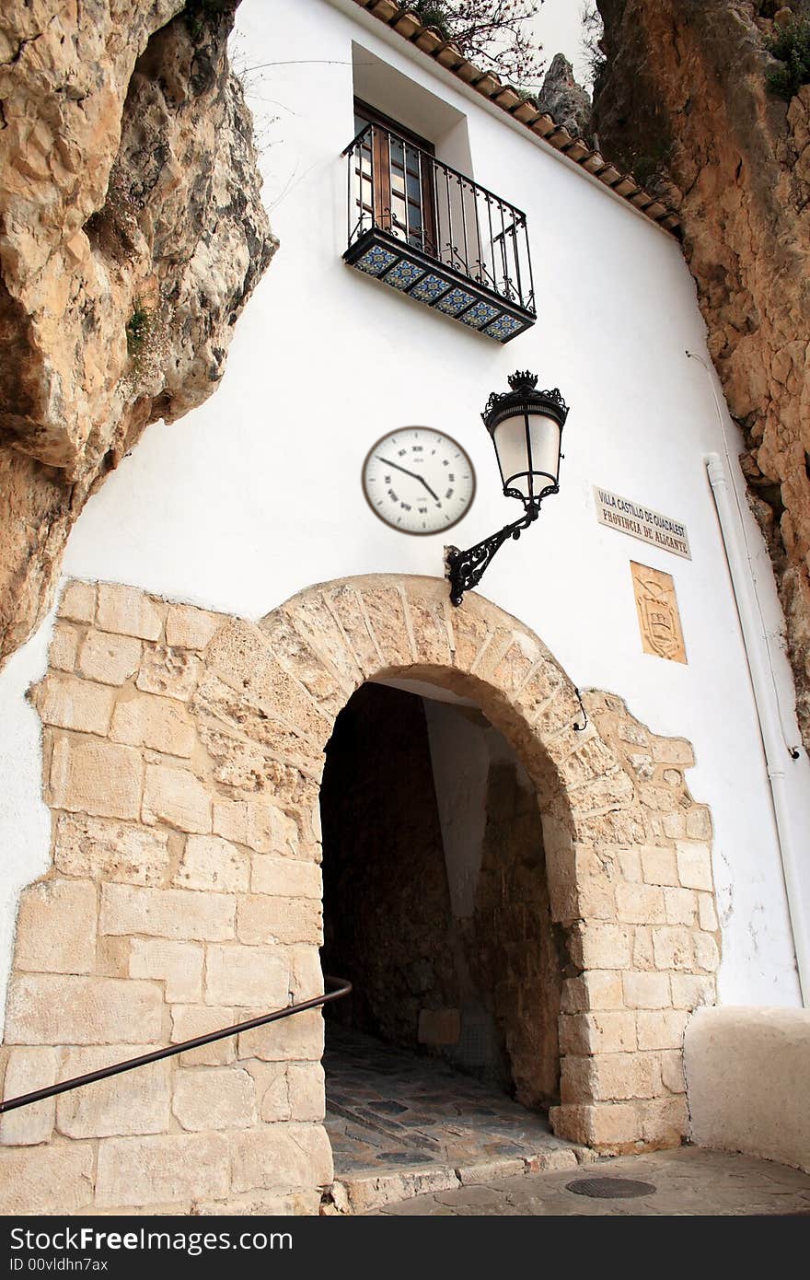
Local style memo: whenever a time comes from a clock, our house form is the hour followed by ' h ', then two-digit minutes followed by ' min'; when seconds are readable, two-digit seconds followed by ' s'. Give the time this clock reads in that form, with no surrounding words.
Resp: 4 h 50 min
